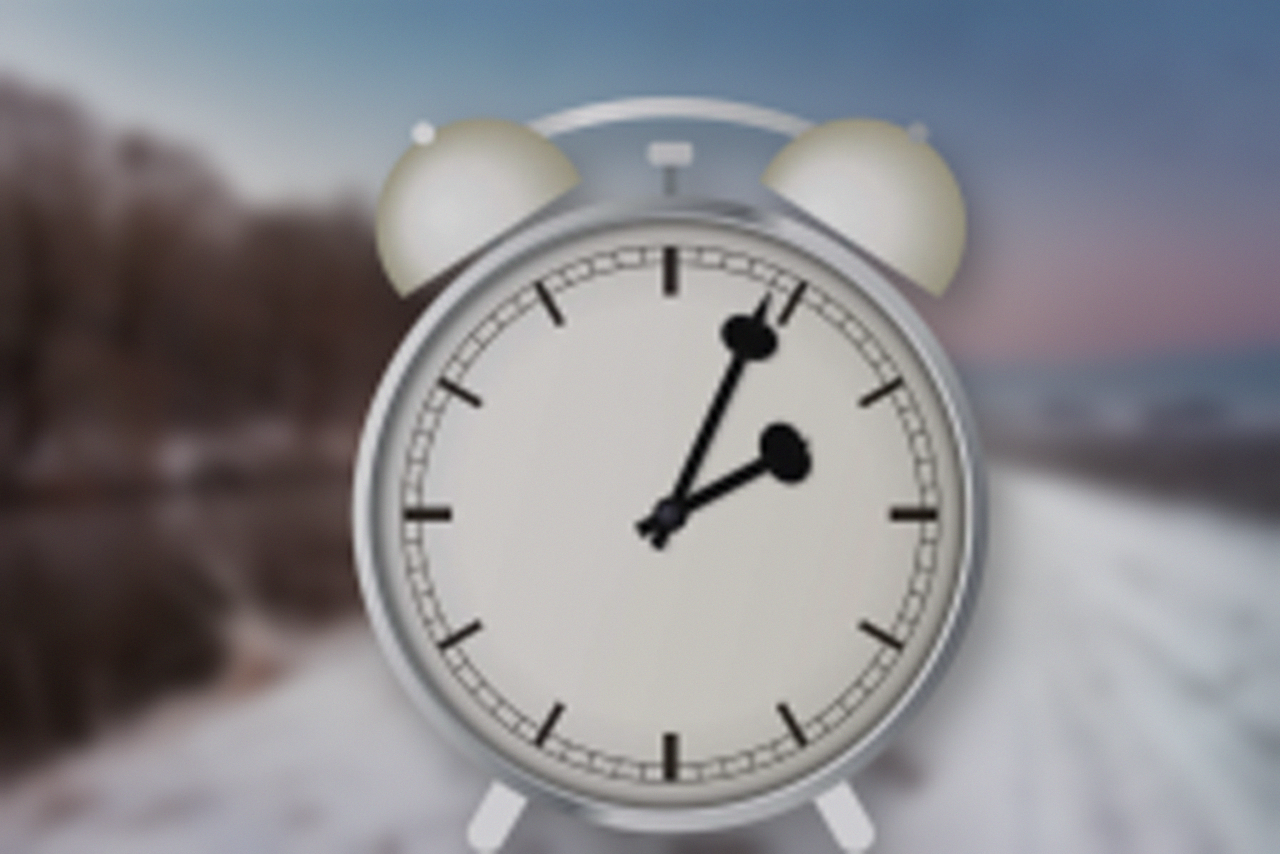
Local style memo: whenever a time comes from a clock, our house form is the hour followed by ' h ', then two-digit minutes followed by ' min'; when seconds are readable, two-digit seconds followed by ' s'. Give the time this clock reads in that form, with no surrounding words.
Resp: 2 h 04 min
